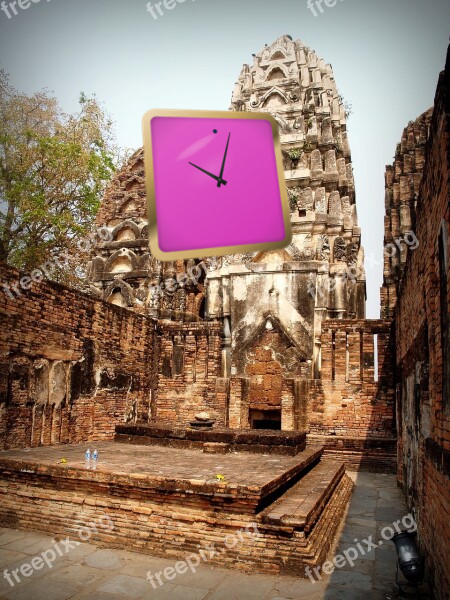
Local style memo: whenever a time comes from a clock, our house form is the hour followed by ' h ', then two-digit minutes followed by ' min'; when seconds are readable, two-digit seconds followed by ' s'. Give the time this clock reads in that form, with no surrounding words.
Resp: 10 h 03 min
